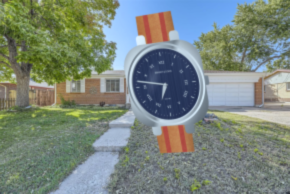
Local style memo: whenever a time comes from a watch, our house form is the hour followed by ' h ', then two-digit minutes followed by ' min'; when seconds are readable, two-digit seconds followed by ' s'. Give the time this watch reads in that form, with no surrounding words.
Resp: 6 h 47 min
